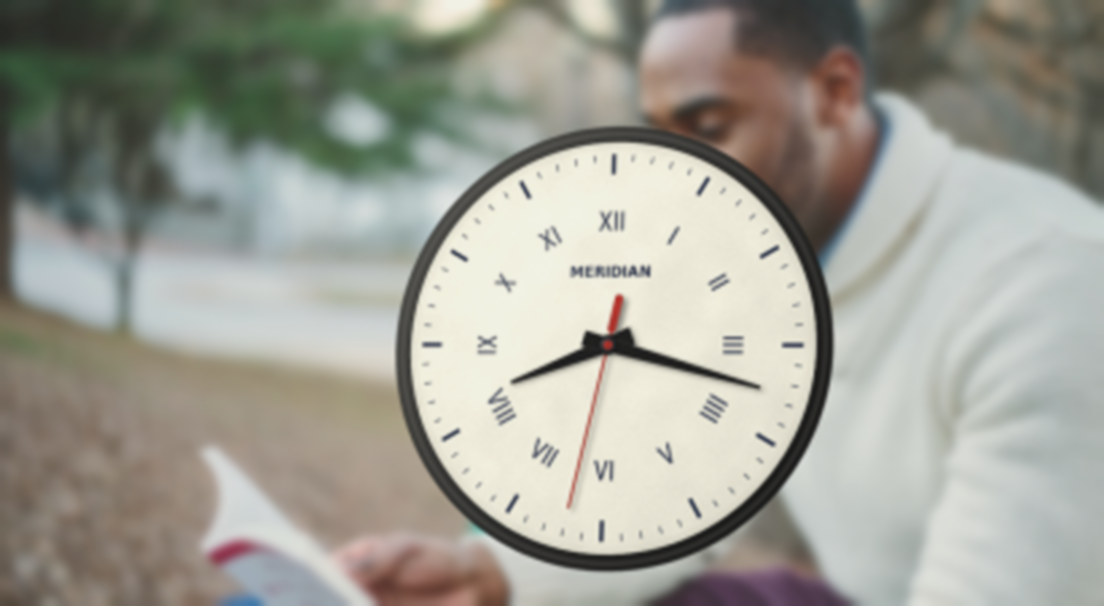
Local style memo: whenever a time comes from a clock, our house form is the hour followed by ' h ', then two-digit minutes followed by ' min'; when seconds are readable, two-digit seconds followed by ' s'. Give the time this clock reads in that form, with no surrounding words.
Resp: 8 h 17 min 32 s
